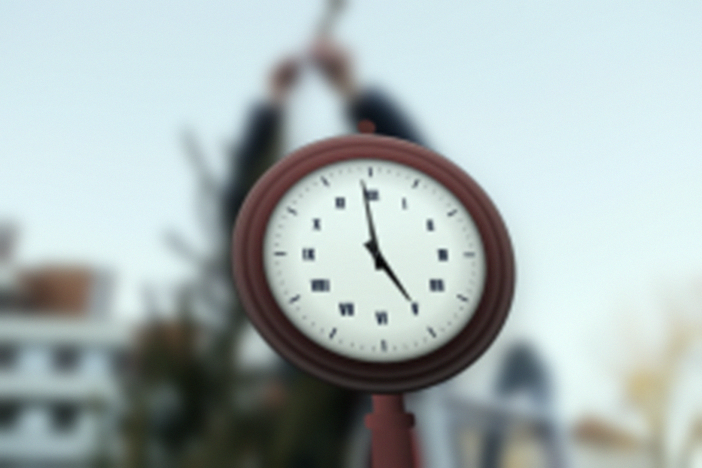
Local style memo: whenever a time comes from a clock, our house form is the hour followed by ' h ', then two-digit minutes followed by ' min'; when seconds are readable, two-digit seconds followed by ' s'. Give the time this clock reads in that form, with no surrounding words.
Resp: 4 h 59 min
